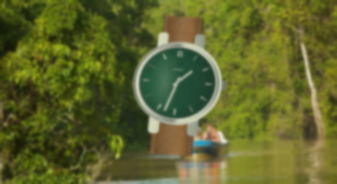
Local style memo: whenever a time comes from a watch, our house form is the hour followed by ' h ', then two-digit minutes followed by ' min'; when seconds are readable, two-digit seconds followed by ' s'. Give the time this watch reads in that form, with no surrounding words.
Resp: 1 h 33 min
